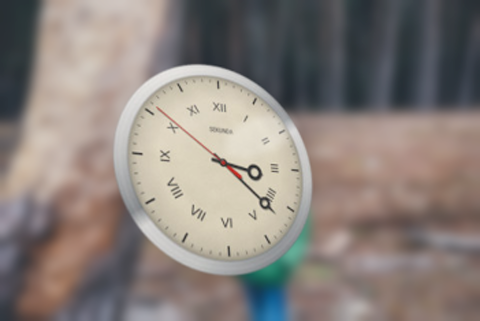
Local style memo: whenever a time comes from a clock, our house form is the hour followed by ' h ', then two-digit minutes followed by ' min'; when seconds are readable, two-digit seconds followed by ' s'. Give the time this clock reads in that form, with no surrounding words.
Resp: 3 h 21 min 51 s
